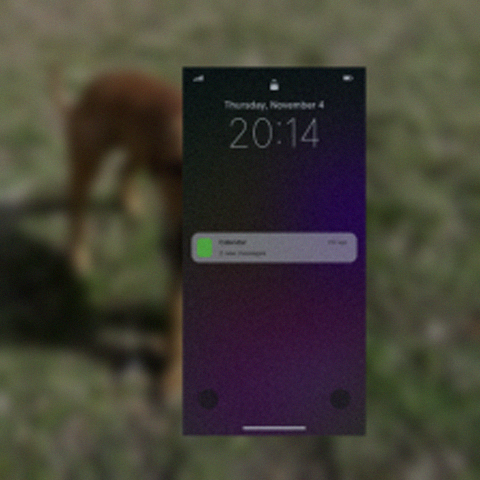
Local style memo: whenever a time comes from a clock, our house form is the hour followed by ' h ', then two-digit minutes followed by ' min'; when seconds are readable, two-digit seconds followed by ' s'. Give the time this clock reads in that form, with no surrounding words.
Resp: 20 h 14 min
